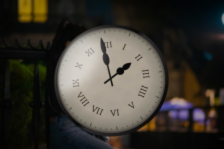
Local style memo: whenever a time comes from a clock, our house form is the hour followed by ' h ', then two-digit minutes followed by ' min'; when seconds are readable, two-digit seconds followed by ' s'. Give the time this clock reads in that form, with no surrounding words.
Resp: 1 h 59 min
